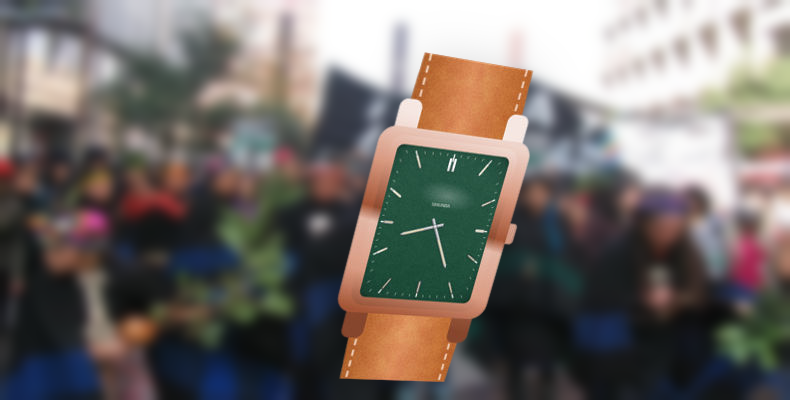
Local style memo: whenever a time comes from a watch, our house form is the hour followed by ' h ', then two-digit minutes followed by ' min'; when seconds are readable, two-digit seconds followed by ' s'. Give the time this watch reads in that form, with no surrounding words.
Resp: 8 h 25 min
